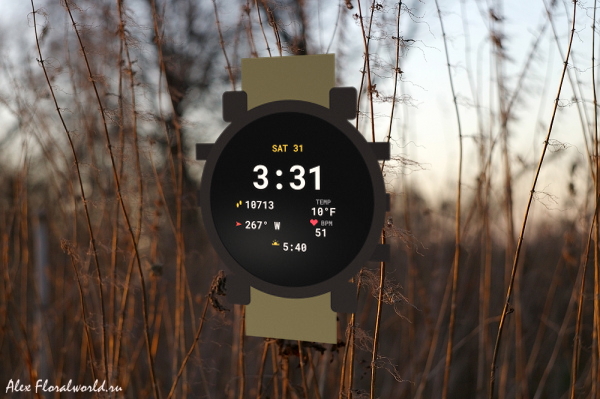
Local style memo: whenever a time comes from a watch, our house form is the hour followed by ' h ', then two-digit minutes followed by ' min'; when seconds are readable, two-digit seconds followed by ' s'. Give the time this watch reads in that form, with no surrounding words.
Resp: 3 h 31 min
